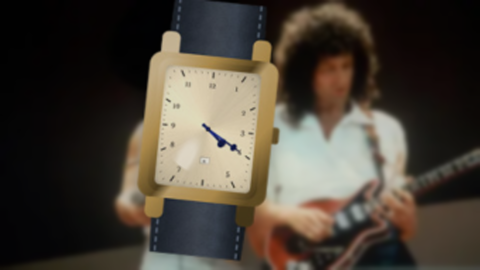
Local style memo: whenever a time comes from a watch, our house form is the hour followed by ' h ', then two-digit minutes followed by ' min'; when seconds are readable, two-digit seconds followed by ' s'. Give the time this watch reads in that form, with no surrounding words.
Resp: 4 h 20 min
